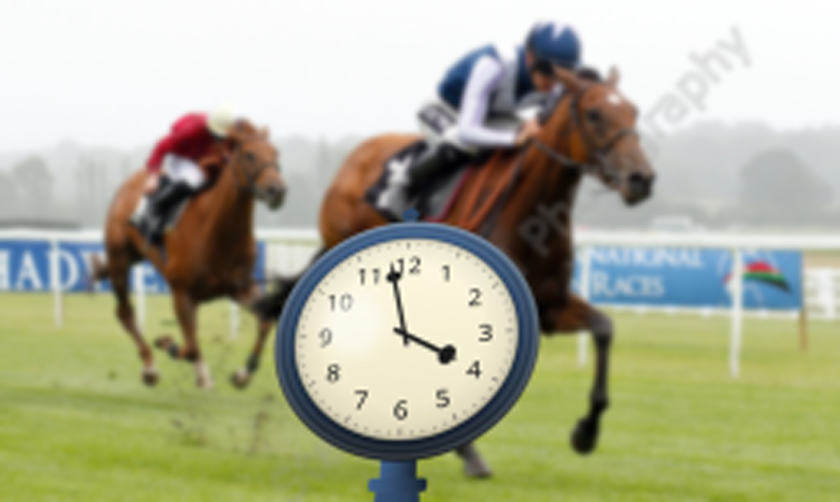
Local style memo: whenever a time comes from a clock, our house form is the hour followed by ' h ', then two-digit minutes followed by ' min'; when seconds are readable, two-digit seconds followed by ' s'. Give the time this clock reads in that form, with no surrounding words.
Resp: 3 h 58 min
